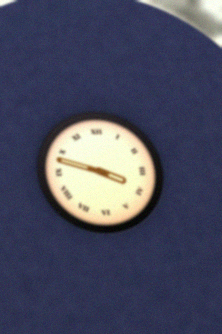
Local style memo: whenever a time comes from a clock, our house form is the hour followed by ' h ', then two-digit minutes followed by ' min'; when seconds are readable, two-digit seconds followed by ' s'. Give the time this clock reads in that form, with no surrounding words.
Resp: 3 h 48 min
